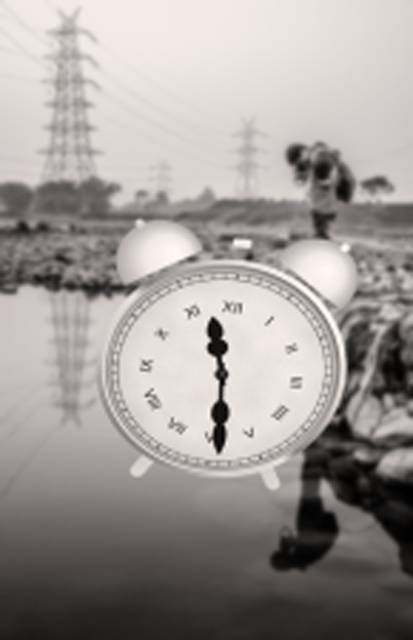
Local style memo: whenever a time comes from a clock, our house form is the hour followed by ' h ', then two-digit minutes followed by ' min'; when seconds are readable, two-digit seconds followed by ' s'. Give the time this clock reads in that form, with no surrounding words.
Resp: 11 h 29 min
